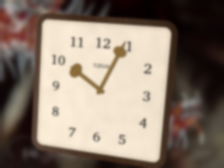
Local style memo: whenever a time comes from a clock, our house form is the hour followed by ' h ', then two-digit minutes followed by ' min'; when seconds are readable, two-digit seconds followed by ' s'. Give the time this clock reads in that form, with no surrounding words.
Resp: 10 h 04 min
